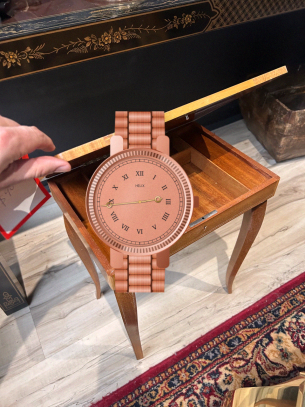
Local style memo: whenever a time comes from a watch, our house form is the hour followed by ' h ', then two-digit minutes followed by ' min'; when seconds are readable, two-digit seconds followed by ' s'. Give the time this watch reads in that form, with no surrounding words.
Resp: 2 h 44 min
